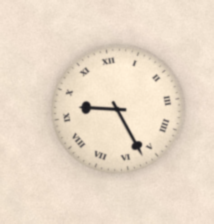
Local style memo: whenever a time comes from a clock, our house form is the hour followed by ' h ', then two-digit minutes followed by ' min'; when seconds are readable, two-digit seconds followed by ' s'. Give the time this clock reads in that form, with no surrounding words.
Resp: 9 h 27 min
